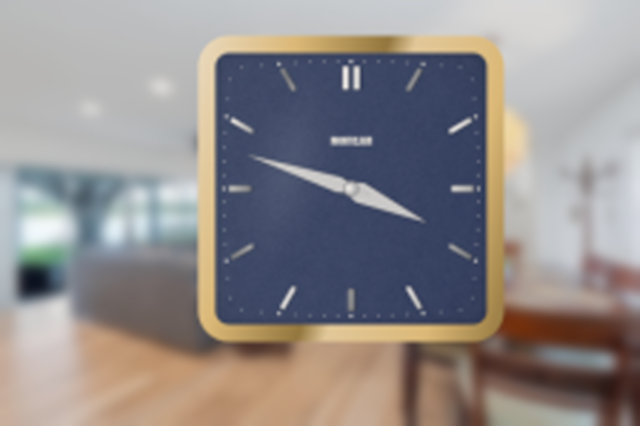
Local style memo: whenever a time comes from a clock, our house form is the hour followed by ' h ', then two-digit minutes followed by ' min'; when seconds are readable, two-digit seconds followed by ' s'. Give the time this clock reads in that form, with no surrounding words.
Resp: 3 h 48 min
